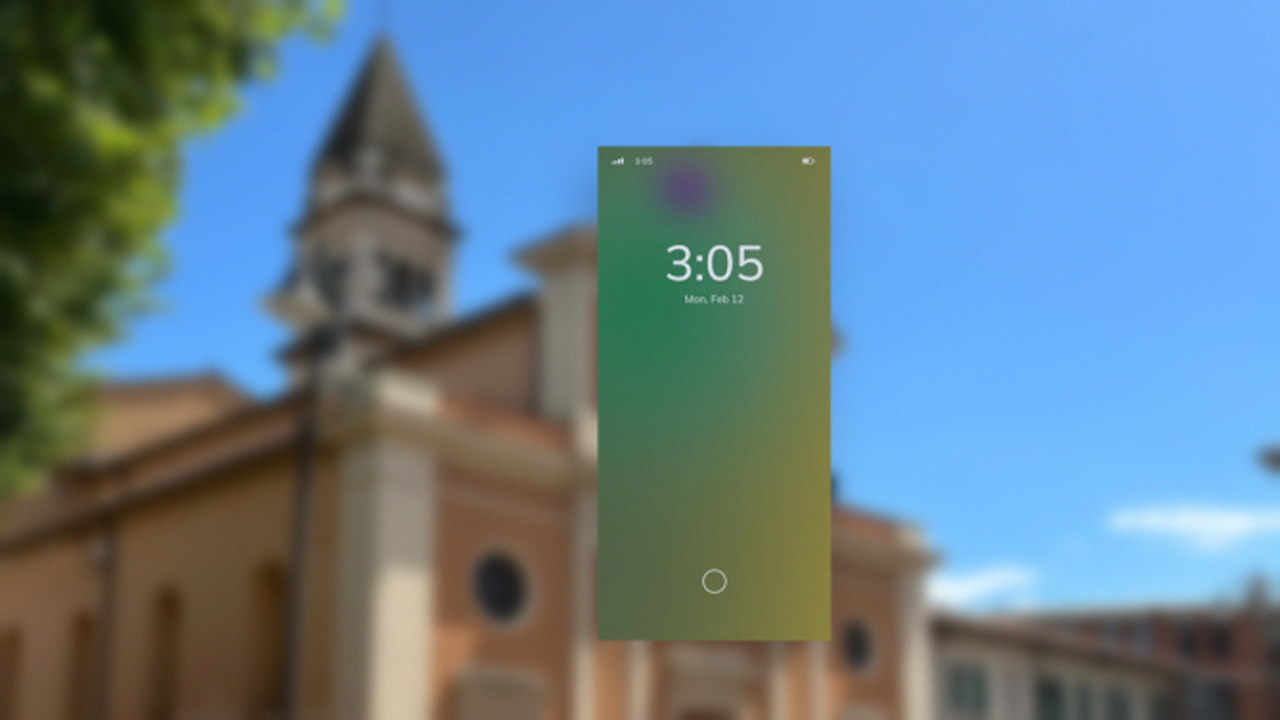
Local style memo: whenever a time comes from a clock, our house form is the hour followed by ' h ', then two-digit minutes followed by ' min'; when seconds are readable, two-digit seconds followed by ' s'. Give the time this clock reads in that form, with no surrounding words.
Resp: 3 h 05 min
